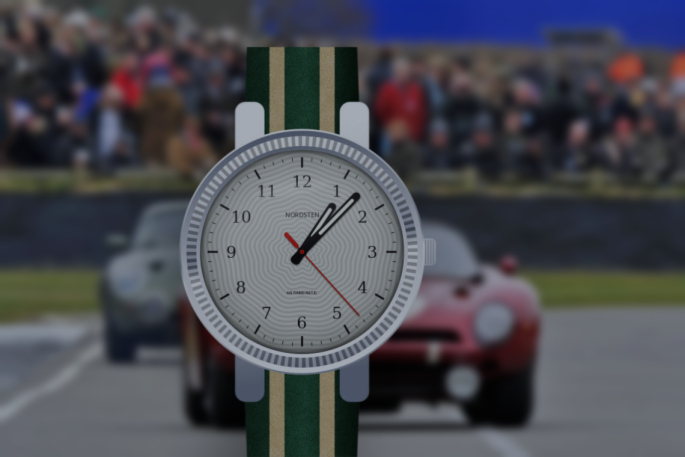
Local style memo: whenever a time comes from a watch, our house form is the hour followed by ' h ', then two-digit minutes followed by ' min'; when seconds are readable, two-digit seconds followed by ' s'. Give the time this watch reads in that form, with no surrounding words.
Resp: 1 h 07 min 23 s
